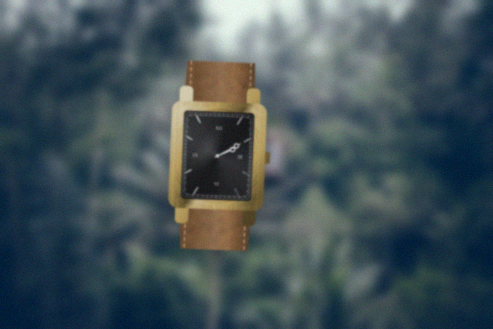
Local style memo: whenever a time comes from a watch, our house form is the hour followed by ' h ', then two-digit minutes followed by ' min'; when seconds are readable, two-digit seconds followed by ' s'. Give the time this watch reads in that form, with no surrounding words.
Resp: 2 h 10 min
